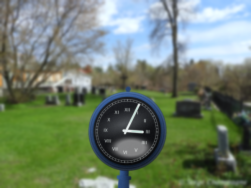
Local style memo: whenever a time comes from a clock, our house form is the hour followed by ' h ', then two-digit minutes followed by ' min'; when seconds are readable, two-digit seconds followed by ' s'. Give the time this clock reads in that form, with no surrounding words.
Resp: 3 h 04 min
